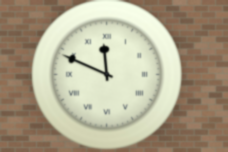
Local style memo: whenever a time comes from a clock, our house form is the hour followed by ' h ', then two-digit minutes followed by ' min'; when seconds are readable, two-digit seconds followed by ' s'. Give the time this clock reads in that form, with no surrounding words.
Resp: 11 h 49 min
